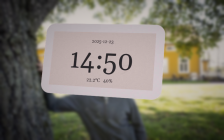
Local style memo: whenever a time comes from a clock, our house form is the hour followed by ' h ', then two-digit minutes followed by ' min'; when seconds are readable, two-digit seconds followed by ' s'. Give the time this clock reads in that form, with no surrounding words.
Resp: 14 h 50 min
